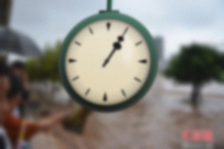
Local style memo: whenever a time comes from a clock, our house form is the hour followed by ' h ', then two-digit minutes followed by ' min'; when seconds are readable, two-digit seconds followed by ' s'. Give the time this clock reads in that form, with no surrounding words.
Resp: 1 h 05 min
